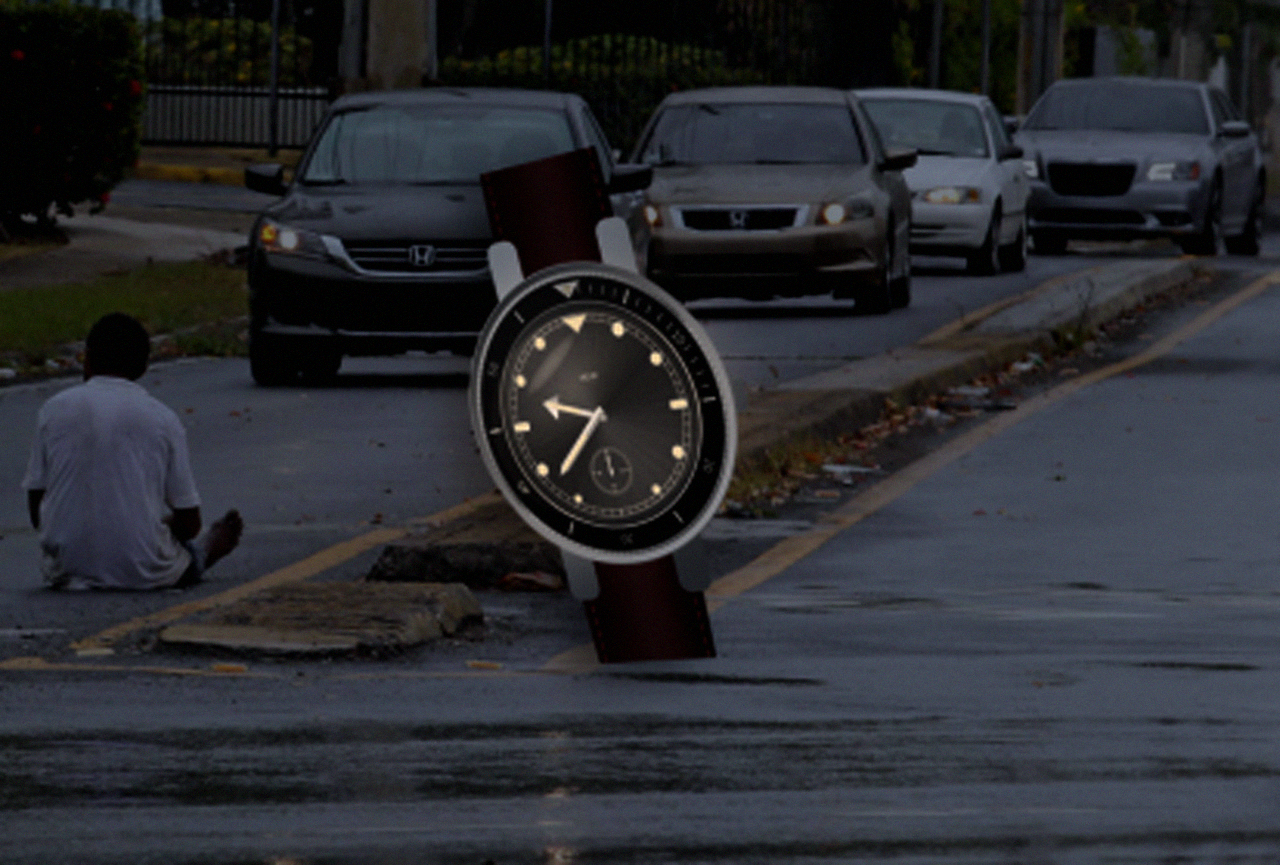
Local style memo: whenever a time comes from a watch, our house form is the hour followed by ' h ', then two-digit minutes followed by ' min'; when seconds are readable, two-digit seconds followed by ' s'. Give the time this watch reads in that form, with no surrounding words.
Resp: 9 h 38 min
